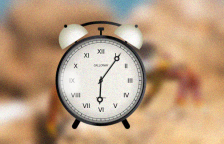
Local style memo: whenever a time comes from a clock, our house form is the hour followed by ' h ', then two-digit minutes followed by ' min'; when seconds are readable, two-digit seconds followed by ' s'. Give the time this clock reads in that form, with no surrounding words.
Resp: 6 h 06 min
